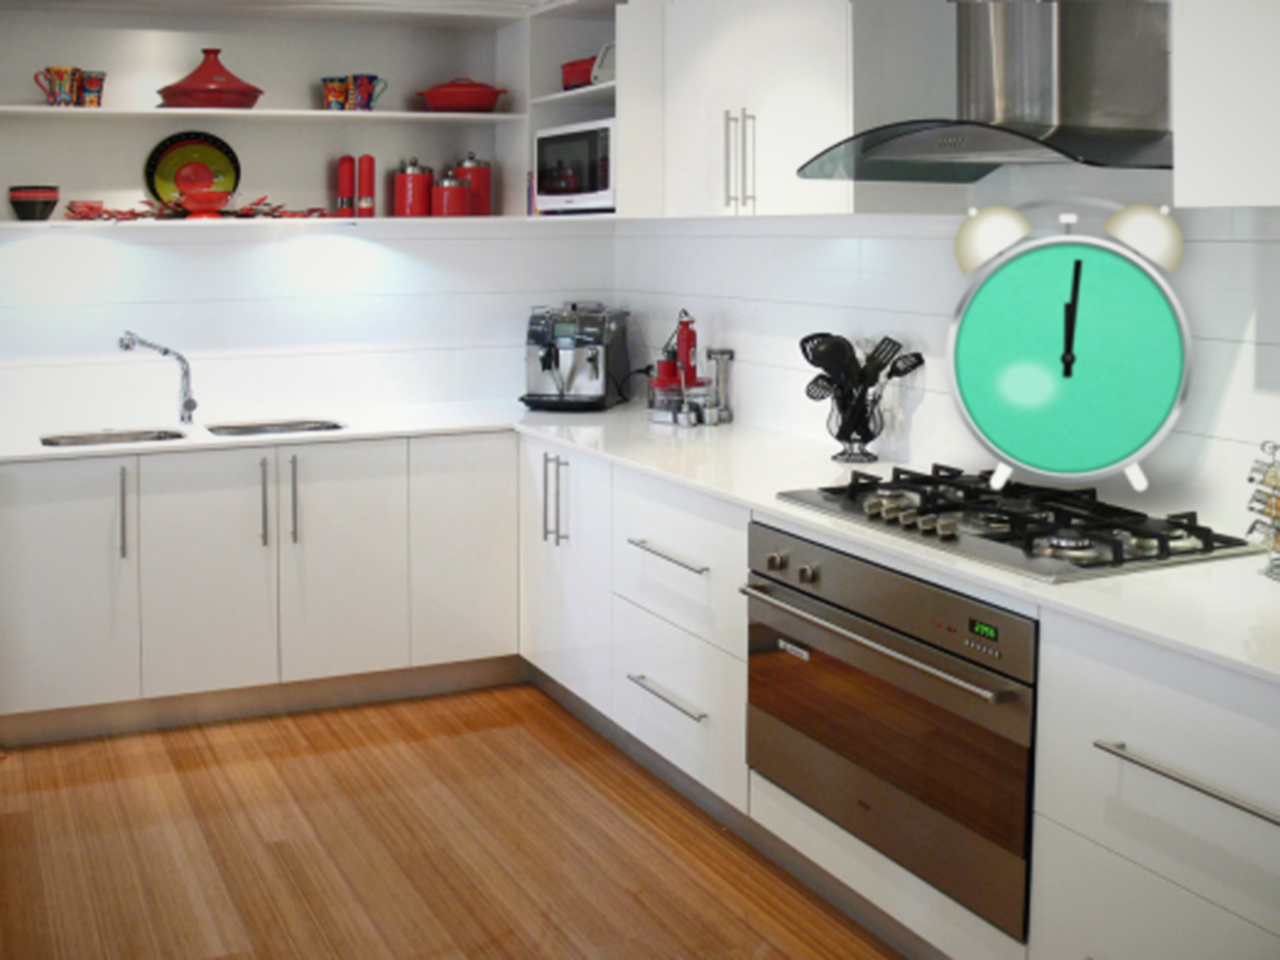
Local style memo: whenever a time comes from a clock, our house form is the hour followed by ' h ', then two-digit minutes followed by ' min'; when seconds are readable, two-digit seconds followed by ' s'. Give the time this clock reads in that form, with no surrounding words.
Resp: 12 h 01 min
